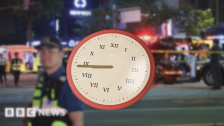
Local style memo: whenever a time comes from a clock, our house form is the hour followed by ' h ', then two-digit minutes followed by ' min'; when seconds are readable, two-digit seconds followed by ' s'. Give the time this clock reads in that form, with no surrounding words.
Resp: 8 h 44 min
